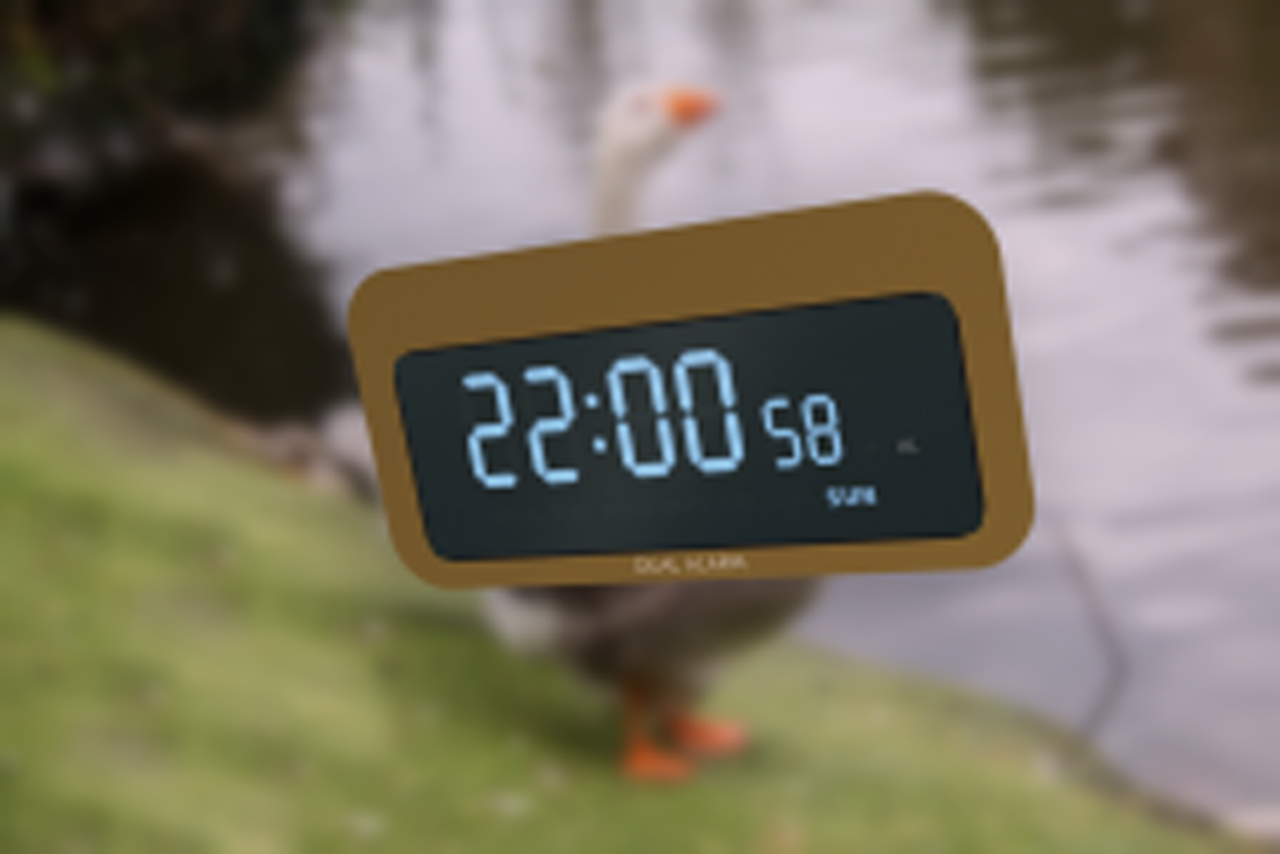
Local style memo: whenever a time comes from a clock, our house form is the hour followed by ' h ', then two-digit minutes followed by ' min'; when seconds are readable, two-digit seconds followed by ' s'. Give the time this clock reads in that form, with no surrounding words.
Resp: 22 h 00 min 58 s
